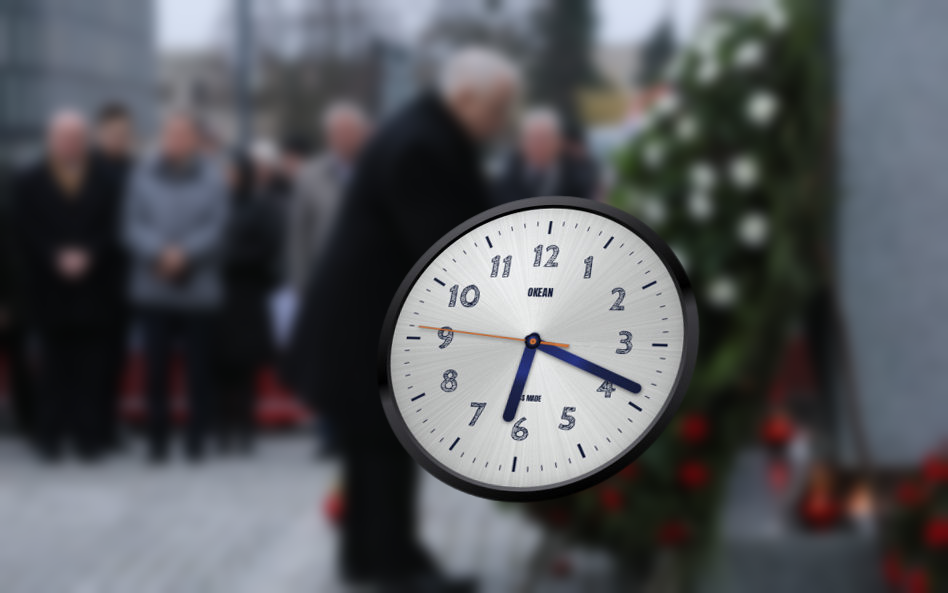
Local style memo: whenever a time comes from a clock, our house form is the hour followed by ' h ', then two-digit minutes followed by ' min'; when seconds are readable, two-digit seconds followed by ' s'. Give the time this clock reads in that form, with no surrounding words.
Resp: 6 h 18 min 46 s
